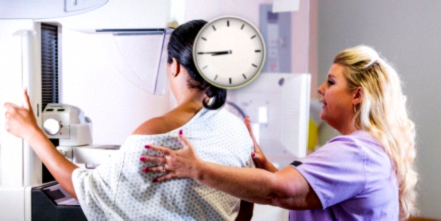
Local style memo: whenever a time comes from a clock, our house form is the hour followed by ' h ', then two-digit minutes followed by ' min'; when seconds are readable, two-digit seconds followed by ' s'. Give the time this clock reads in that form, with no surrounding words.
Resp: 8 h 45 min
